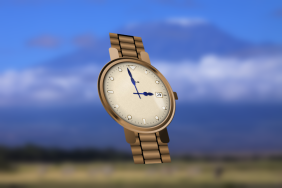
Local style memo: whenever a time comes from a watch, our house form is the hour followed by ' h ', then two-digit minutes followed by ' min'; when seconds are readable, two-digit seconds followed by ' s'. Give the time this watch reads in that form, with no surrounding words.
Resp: 2 h 58 min
